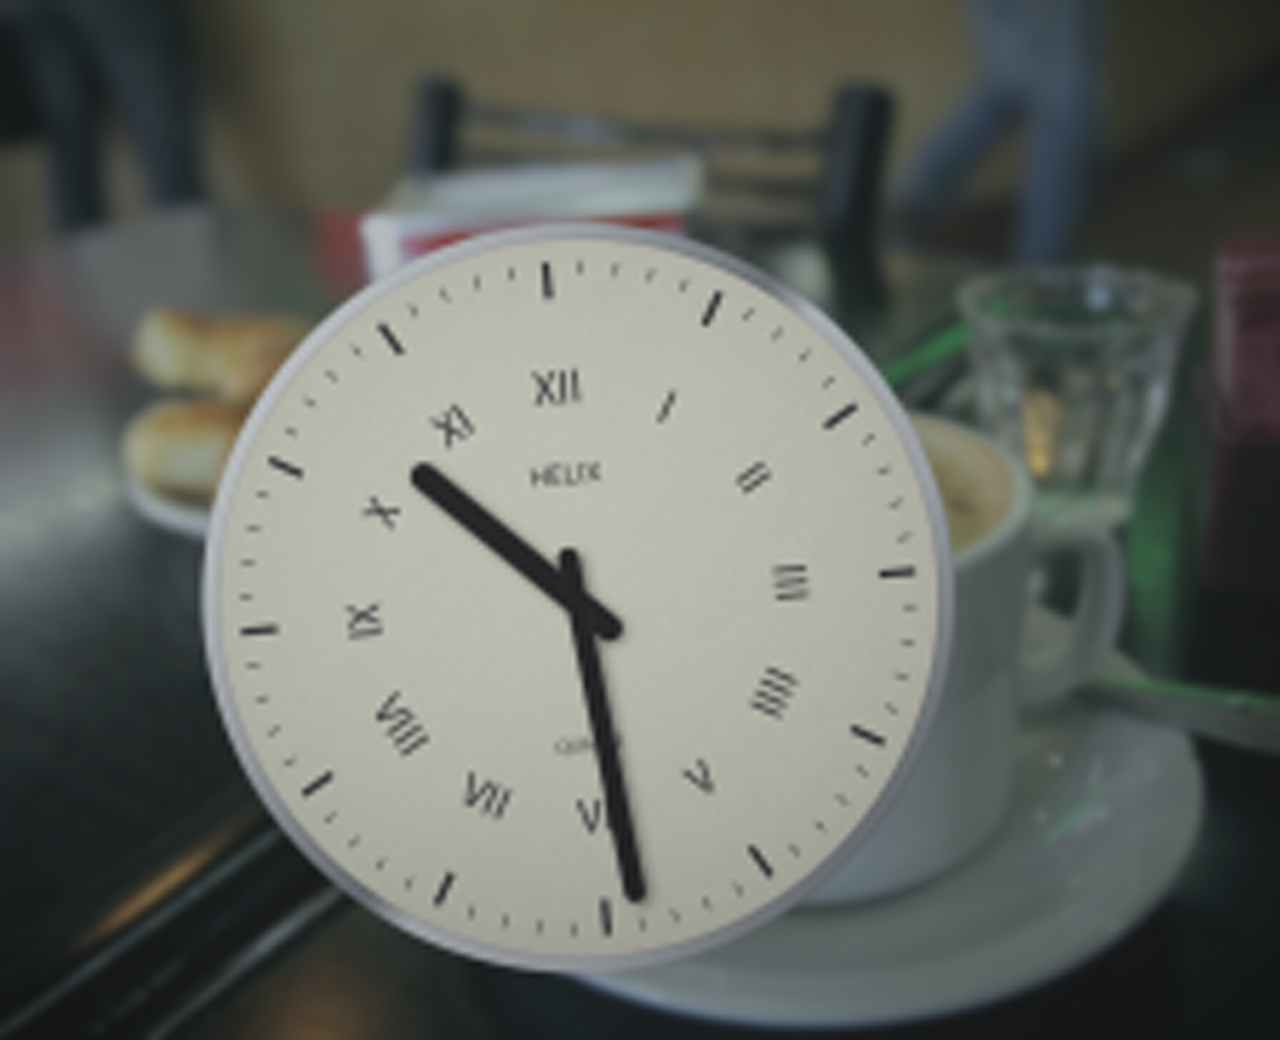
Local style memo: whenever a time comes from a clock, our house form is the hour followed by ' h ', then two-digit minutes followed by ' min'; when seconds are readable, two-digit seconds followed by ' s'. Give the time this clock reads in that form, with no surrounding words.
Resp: 10 h 29 min
